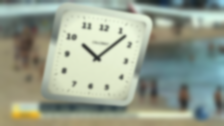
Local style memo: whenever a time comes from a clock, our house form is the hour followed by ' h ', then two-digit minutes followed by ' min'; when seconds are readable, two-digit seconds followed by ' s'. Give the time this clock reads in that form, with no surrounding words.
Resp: 10 h 07 min
